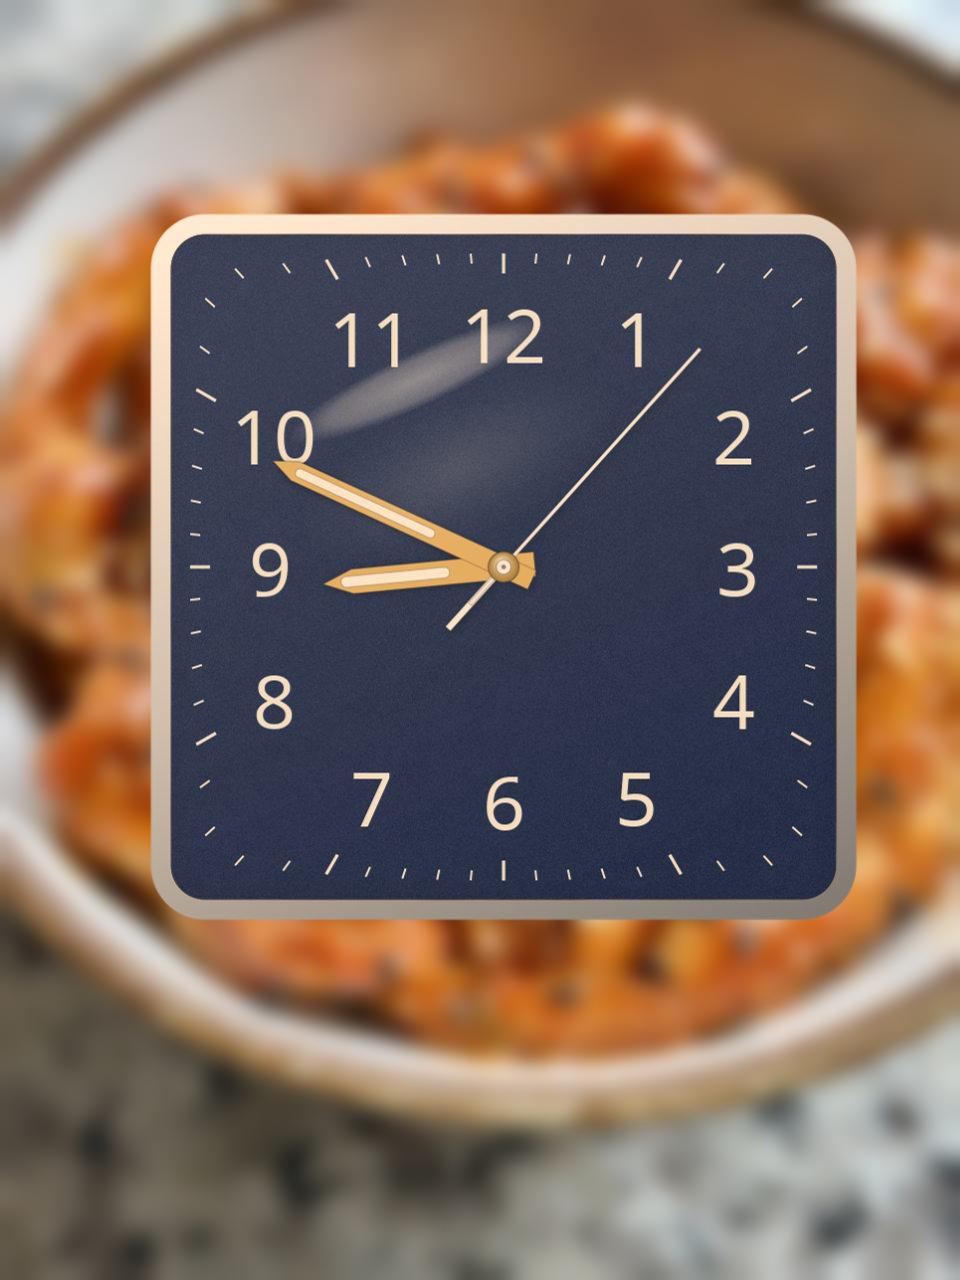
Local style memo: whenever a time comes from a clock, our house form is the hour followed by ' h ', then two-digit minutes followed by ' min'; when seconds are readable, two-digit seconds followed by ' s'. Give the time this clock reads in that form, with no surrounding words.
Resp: 8 h 49 min 07 s
